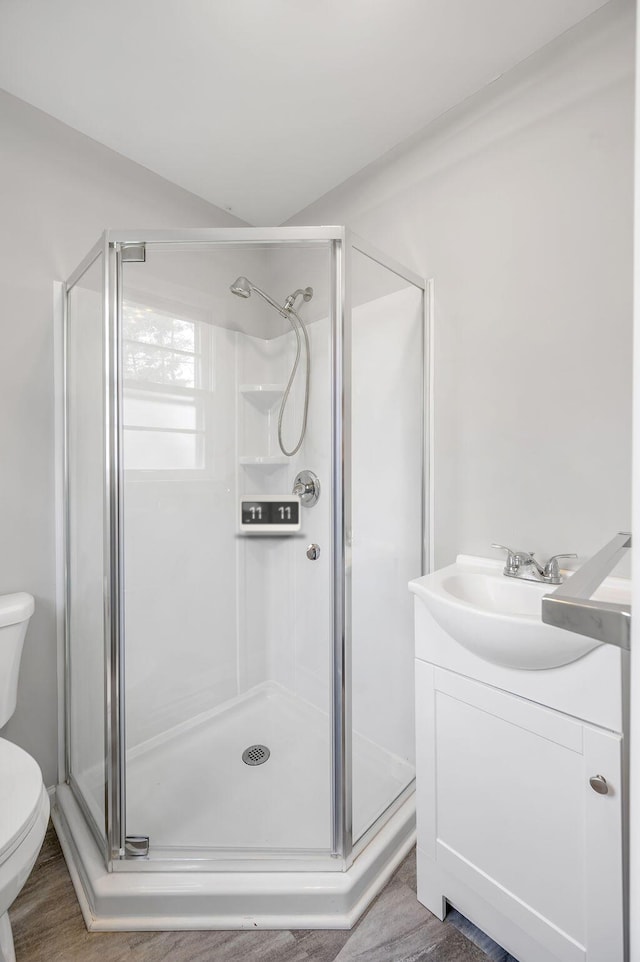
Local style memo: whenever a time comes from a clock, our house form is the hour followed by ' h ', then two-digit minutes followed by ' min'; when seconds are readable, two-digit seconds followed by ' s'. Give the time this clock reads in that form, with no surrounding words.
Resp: 11 h 11 min
